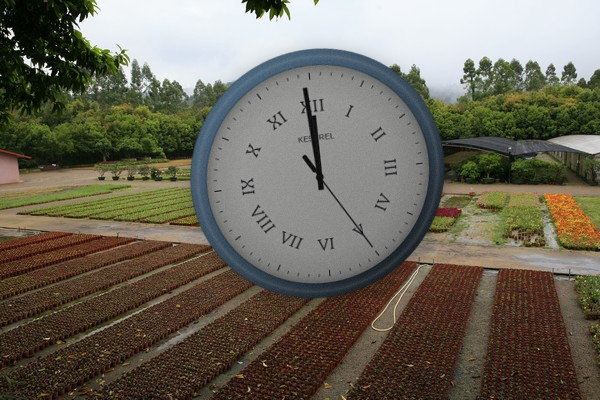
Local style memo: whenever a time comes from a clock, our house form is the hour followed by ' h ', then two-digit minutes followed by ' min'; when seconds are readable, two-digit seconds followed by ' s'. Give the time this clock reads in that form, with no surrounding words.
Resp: 11 h 59 min 25 s
